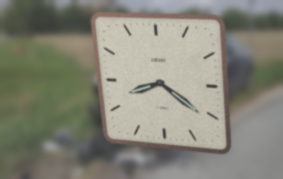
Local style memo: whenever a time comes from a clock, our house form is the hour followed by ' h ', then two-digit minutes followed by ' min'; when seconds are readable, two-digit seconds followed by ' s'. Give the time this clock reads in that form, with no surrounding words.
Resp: 8 h 21 min
